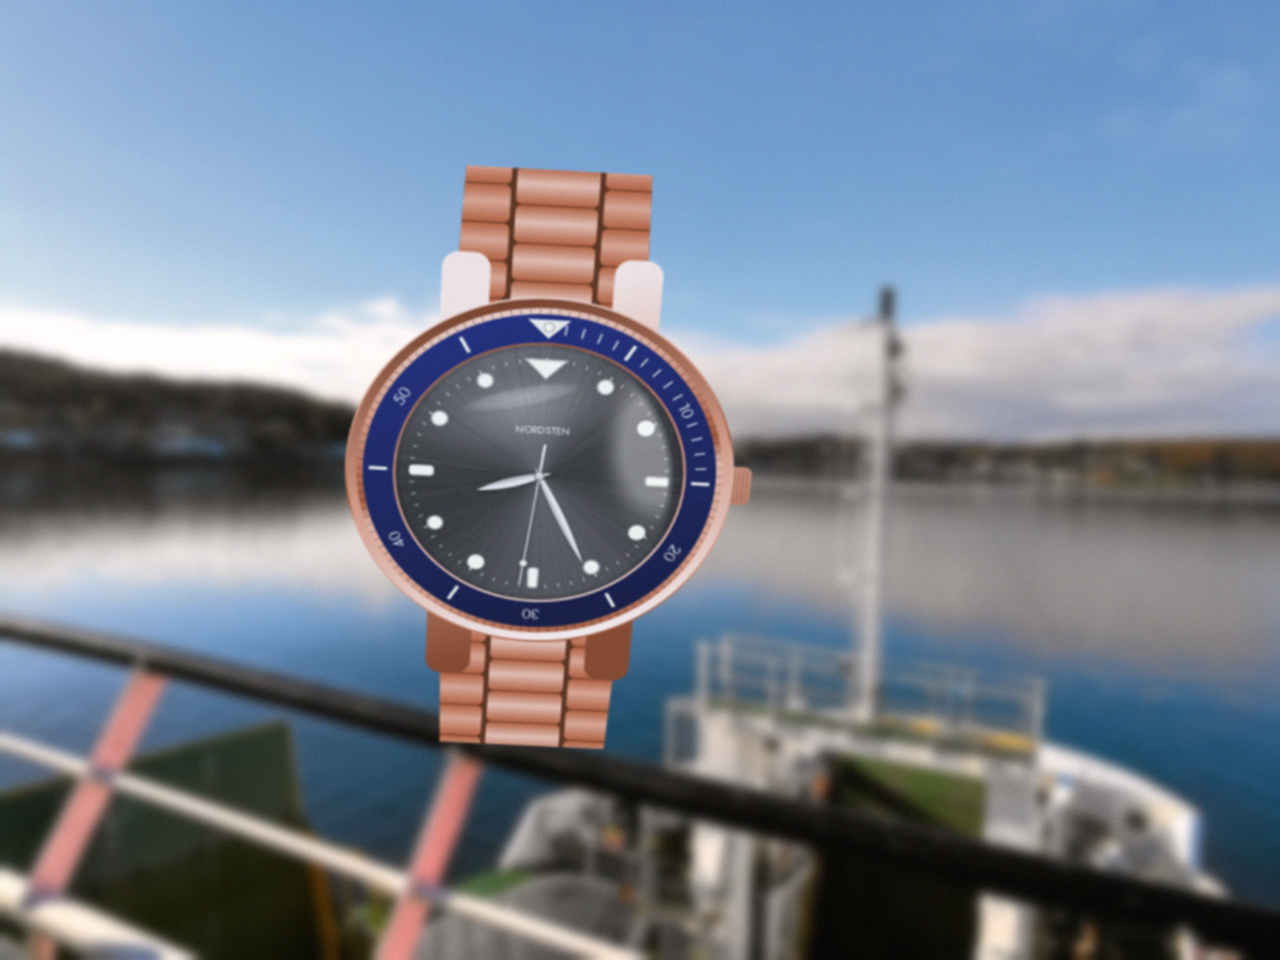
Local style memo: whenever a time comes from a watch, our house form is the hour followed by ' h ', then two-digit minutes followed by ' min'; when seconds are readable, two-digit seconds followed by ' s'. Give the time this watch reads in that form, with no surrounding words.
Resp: 8 h 25 min 31 s
